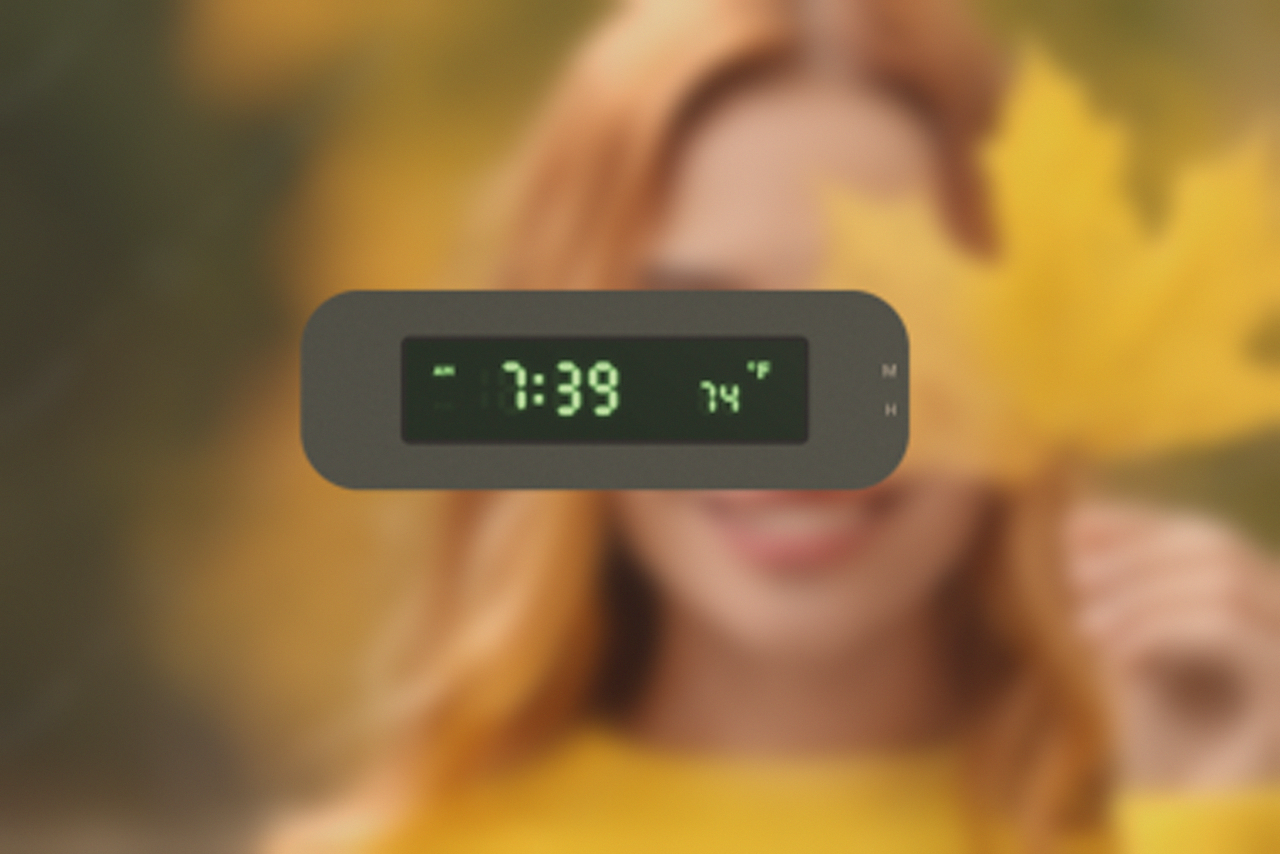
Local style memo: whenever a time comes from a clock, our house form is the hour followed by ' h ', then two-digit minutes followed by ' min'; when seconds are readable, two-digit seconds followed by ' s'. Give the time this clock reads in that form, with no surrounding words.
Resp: 7 h 39 min
